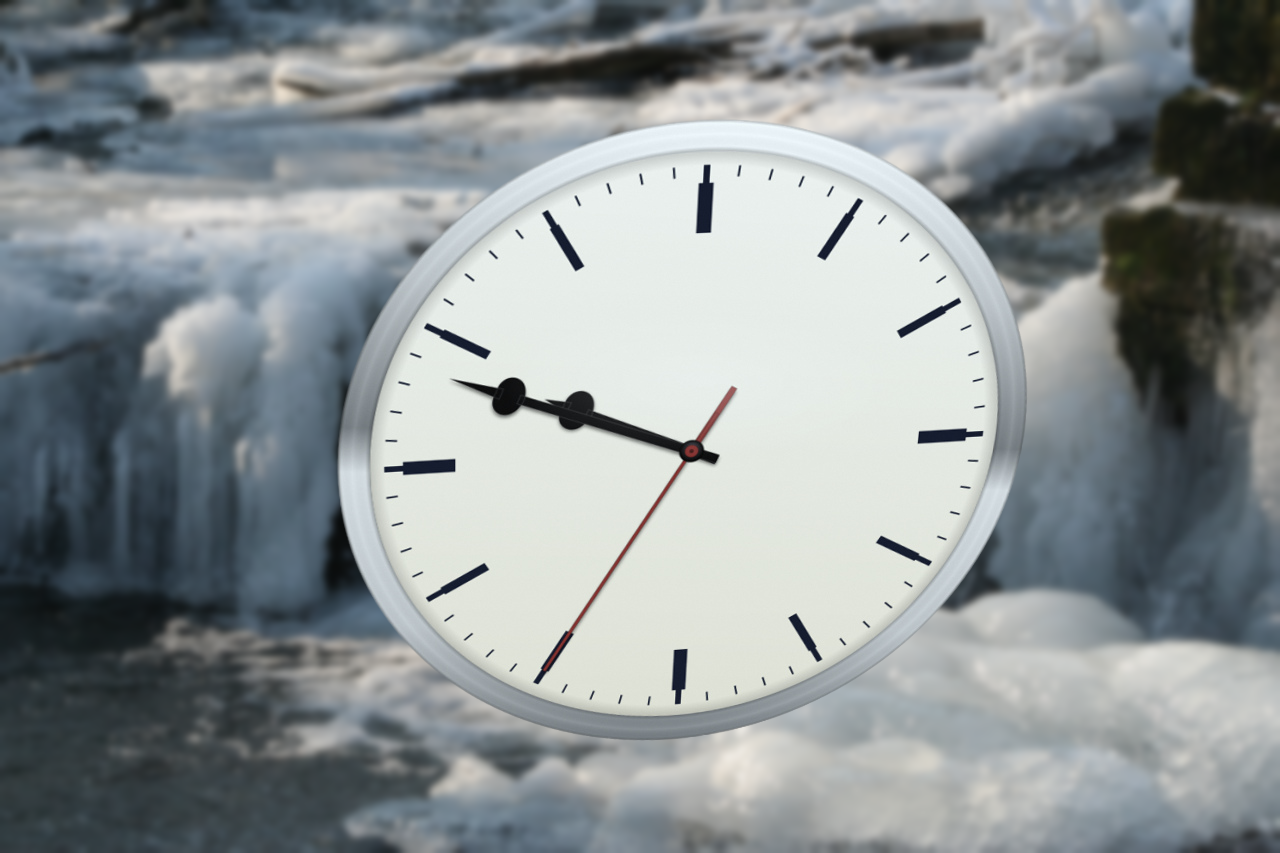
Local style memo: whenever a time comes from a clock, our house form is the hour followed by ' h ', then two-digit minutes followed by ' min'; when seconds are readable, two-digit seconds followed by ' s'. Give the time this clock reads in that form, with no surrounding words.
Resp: 9 h 48 min 35 s
